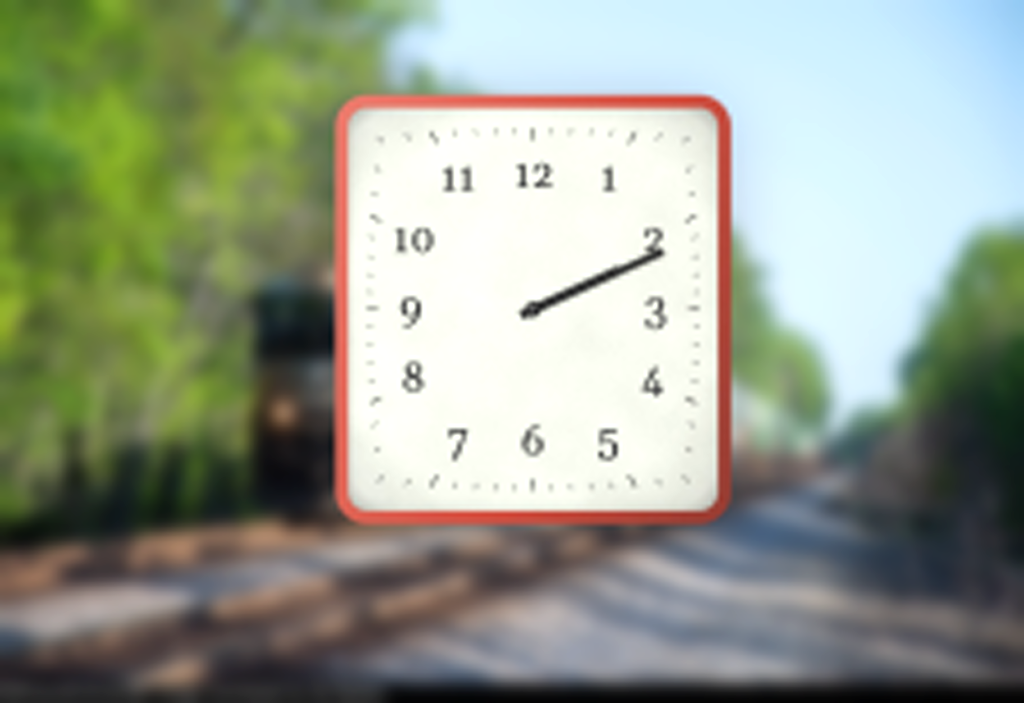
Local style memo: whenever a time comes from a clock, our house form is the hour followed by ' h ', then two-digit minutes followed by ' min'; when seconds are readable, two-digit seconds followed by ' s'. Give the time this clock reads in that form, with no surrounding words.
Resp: 2 h 11 min
